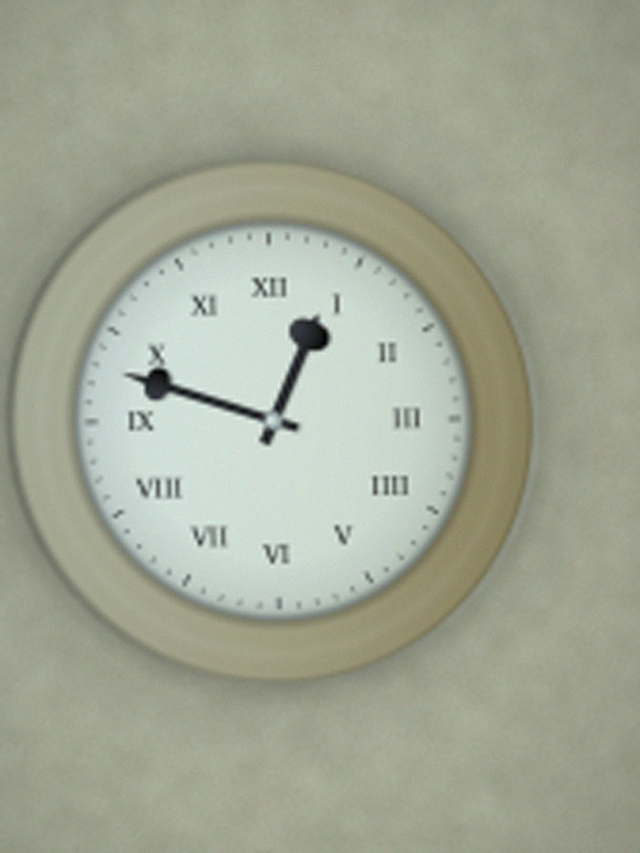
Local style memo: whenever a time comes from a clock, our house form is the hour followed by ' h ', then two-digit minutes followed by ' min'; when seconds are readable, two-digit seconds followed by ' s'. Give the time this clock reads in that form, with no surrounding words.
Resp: 12 h 48 min
